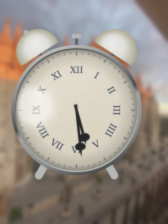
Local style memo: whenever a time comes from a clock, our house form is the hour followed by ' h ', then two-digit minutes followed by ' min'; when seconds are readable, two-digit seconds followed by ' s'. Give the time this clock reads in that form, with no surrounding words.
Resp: 5 h 29 min
